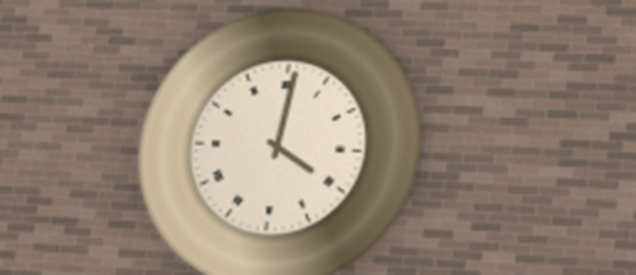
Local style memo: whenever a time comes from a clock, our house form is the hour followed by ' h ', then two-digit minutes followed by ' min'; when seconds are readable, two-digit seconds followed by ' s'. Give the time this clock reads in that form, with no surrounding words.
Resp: 4 h 01 min
